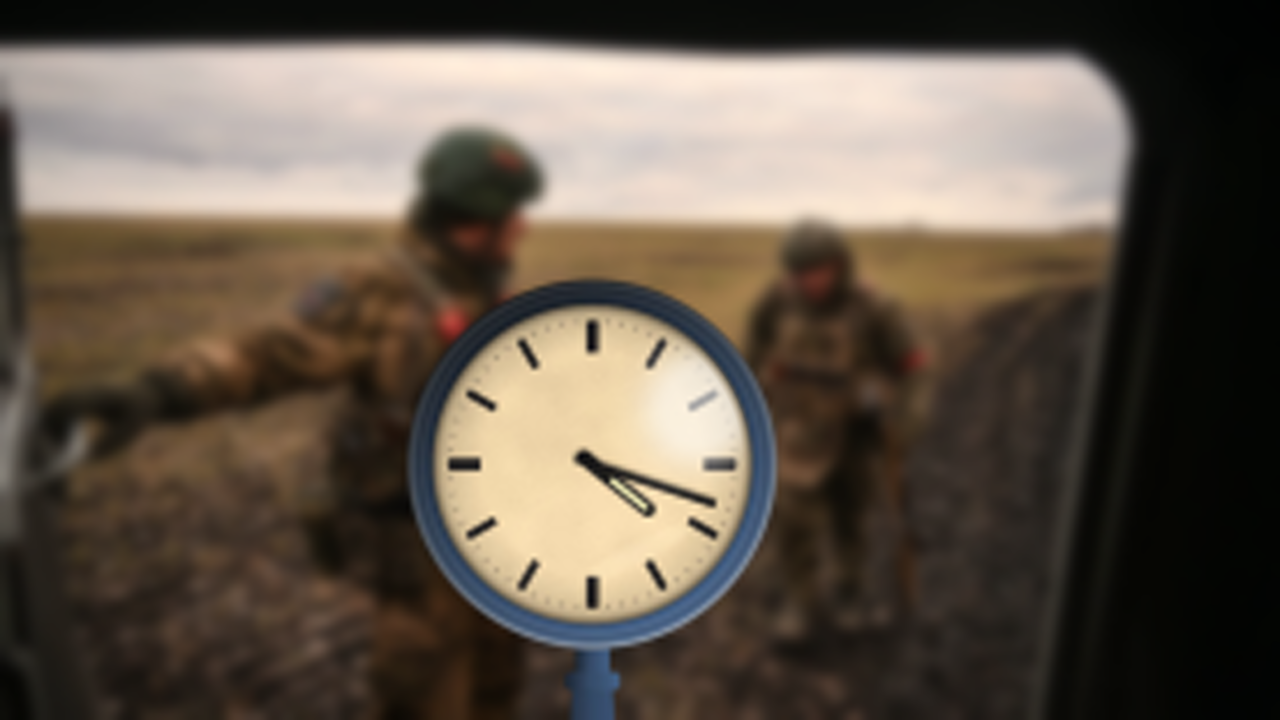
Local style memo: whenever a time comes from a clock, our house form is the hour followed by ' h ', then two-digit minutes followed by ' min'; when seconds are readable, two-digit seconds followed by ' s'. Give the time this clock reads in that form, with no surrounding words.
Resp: 4 h 18 min
